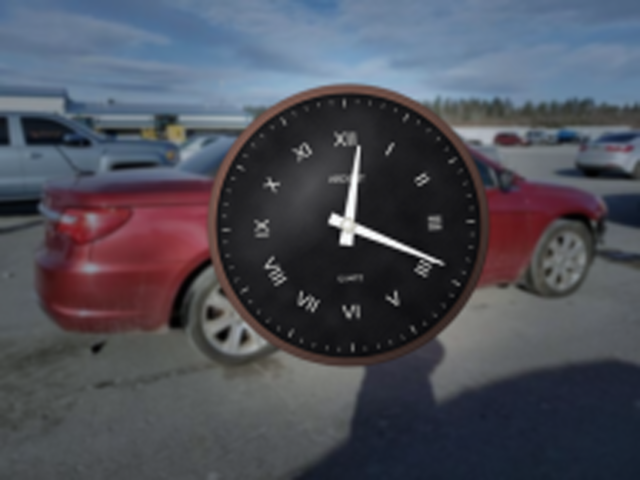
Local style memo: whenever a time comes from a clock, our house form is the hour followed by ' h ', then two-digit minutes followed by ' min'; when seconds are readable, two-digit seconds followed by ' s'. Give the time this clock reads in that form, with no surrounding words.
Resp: 12 h 19 min
